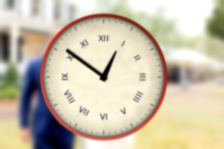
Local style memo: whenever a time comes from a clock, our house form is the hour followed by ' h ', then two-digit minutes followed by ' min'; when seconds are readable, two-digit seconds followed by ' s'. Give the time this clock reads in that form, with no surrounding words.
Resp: 12 h 51 min
